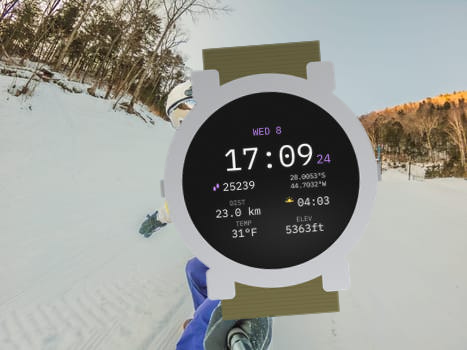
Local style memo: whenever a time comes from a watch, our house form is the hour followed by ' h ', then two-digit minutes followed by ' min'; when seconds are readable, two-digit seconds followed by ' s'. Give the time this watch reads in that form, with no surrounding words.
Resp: 17 h 09 min 24 s
